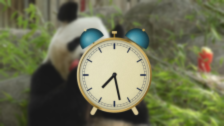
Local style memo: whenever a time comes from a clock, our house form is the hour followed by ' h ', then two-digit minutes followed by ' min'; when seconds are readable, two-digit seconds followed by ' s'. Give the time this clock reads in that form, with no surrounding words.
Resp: 7 h 28 min
